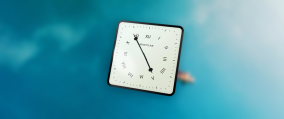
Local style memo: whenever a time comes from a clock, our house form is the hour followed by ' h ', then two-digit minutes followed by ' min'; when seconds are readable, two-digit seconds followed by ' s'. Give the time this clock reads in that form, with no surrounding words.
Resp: 4 h 54 min
